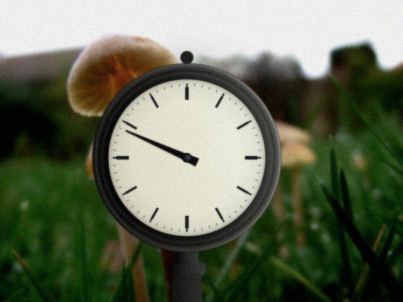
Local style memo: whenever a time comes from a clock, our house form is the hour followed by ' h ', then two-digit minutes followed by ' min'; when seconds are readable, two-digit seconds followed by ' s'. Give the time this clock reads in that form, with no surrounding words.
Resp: 9 h 49 min
